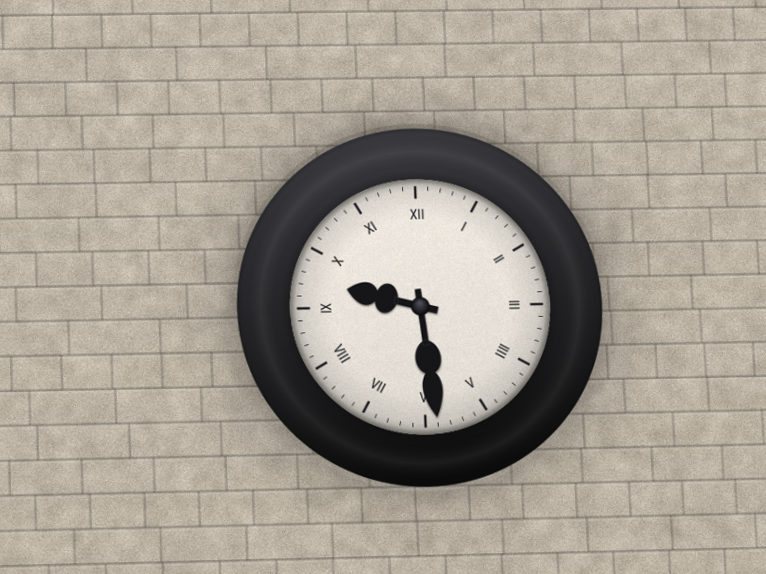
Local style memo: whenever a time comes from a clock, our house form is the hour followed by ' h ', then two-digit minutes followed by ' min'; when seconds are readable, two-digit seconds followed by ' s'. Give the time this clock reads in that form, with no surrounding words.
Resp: 9 h 29 min
